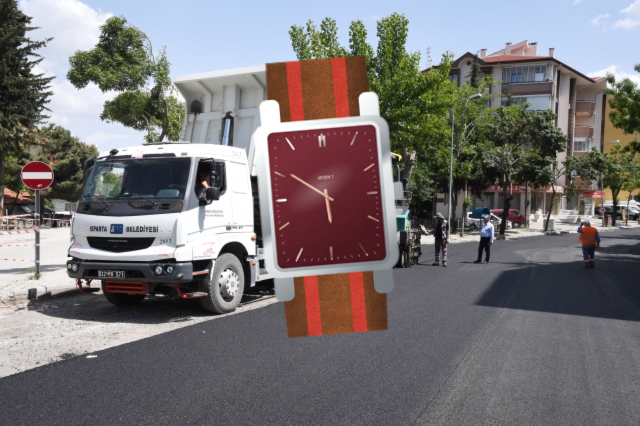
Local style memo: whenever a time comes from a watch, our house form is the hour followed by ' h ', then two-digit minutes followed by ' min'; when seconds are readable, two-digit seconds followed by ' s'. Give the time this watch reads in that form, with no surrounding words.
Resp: 5 h 51 min
